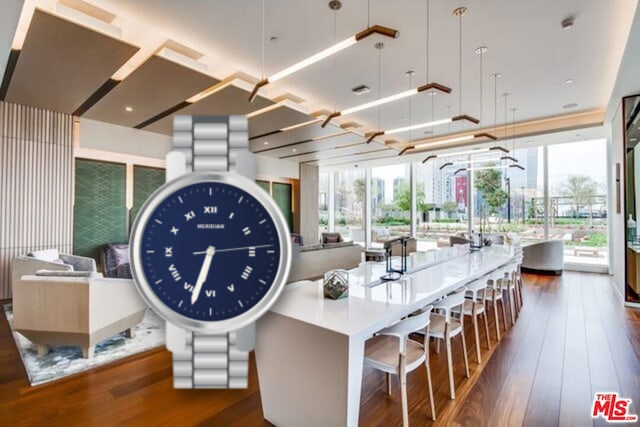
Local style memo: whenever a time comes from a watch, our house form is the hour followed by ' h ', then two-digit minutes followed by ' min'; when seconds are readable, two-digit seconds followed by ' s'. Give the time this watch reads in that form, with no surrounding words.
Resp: 6 h 33 min 14 s
